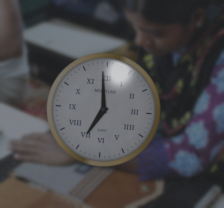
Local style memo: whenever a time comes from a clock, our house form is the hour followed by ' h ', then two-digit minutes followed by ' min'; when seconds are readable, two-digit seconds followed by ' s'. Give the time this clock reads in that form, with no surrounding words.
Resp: 6 h 59 min
